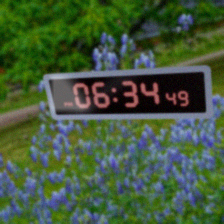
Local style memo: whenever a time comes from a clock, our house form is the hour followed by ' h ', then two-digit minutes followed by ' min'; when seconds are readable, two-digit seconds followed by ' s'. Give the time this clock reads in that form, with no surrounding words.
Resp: 6 h 34 min 49 s
